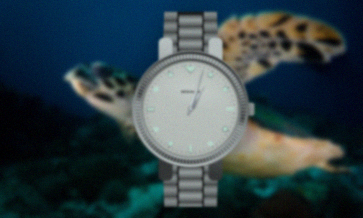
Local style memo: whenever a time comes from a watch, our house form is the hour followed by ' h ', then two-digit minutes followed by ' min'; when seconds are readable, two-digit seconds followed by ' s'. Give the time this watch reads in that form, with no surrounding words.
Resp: 1 h 03 min
